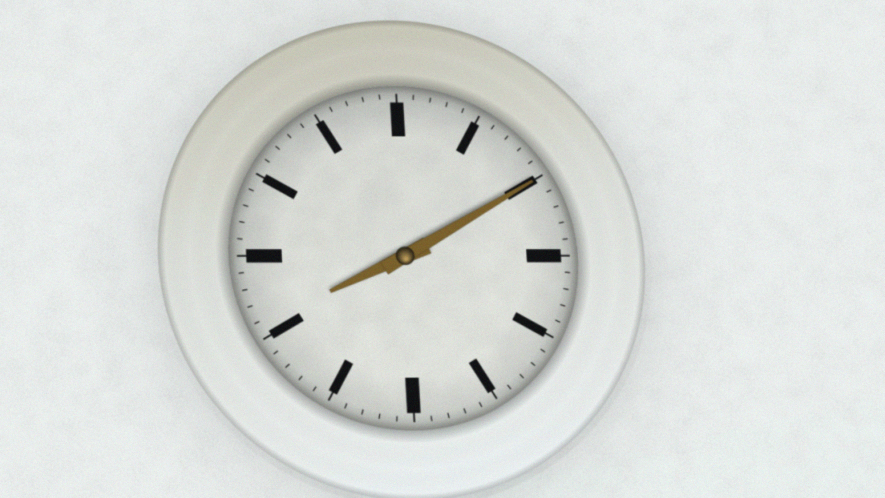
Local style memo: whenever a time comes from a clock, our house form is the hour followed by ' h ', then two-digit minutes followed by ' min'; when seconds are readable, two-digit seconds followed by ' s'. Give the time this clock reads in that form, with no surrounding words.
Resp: 8 h 10 min
